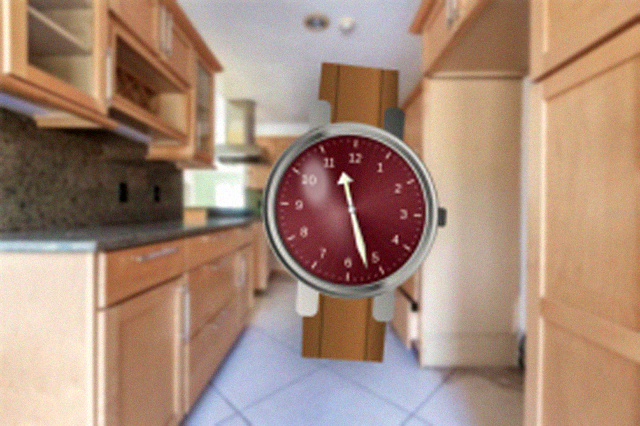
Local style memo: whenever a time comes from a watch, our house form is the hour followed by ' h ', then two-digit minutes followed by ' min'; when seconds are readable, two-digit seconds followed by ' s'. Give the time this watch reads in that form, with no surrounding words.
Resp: 11 h 27 min
